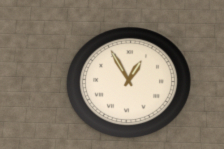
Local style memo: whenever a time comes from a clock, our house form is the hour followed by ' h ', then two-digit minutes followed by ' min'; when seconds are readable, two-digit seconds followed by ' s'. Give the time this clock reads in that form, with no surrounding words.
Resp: 12 h 55 min
